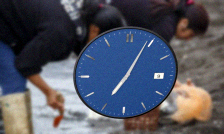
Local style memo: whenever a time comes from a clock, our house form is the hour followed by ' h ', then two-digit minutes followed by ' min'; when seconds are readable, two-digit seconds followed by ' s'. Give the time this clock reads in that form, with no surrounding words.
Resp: 7 h 04 min
